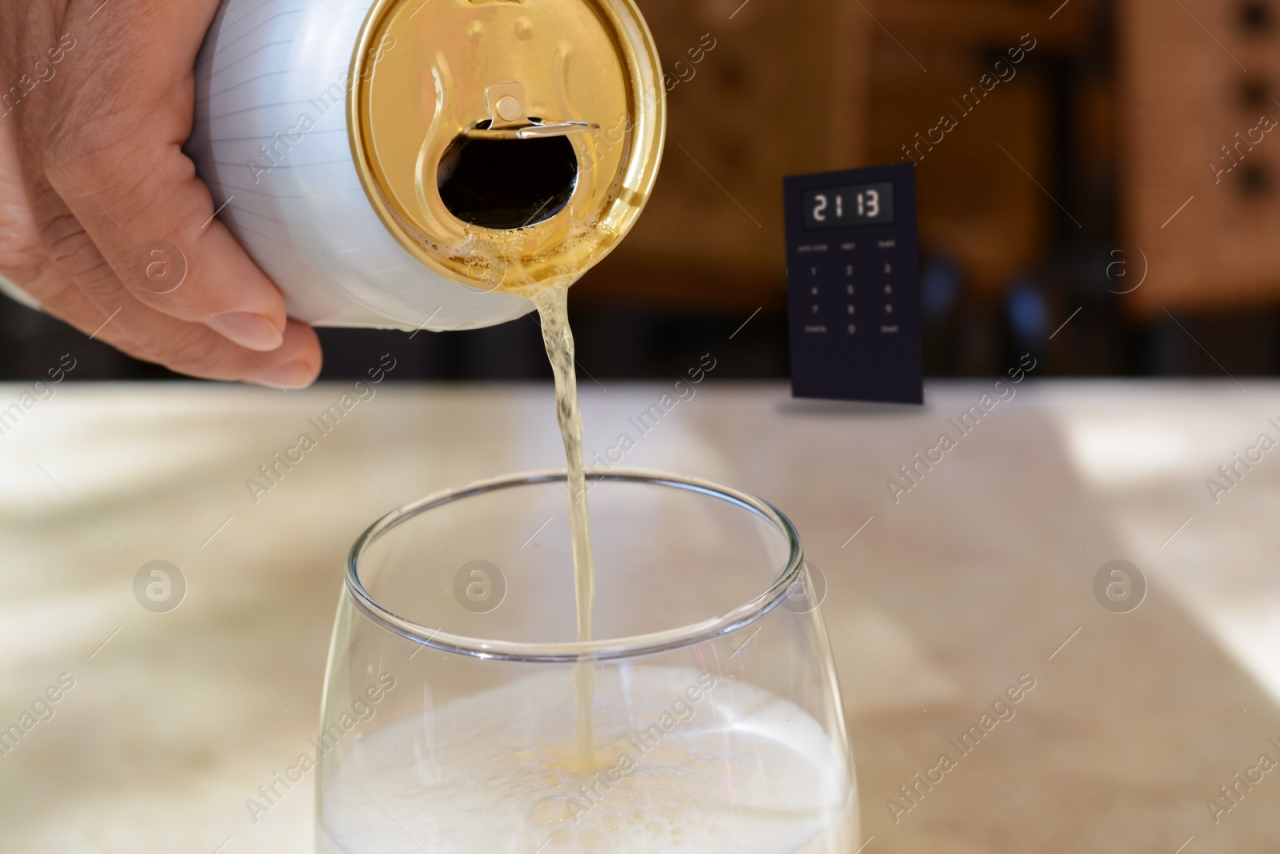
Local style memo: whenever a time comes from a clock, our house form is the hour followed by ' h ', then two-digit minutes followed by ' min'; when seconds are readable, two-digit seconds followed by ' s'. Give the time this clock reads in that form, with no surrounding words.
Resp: 21 h 13 min
